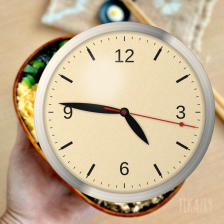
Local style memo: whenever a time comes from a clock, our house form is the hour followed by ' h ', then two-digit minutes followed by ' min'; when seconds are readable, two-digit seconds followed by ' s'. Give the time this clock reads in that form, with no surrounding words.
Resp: 4 h 46 min 17 s
